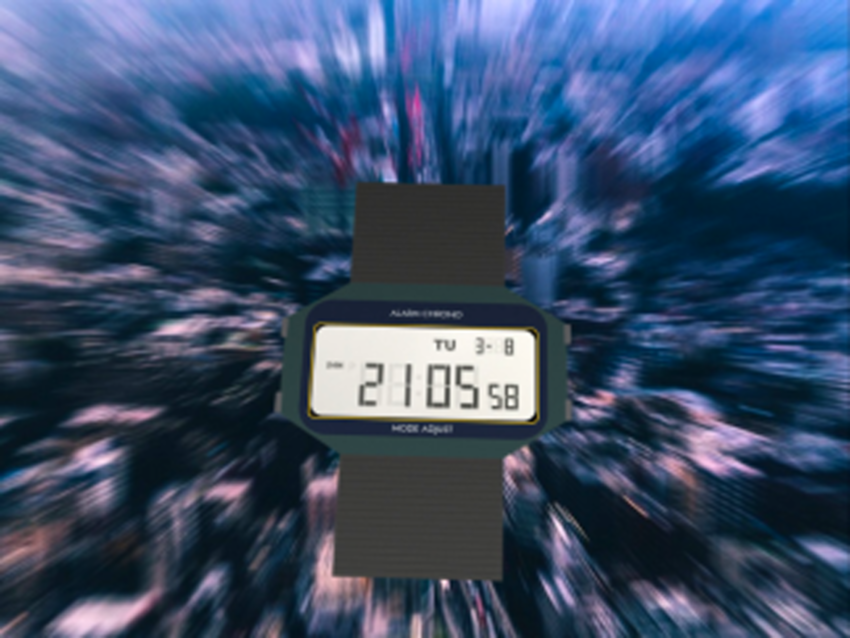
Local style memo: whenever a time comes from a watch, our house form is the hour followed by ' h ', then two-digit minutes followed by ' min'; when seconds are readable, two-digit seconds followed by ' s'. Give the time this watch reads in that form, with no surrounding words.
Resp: 21 h 05 min 58 s
